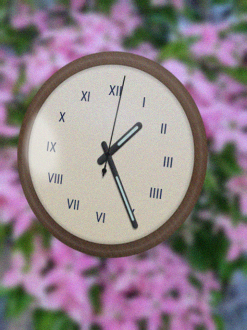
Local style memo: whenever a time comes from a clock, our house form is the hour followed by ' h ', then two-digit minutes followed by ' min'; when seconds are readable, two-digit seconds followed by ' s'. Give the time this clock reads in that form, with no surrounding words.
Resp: 1 h 25 min 01 s
